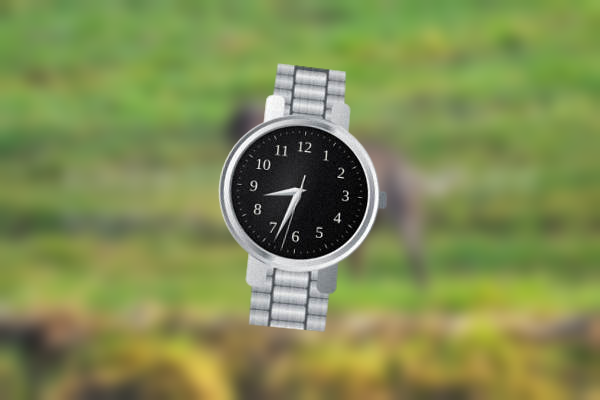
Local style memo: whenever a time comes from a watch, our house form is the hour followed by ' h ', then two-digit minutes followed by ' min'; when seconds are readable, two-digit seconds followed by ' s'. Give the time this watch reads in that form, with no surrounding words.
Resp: 8 h 33 min 32 s
